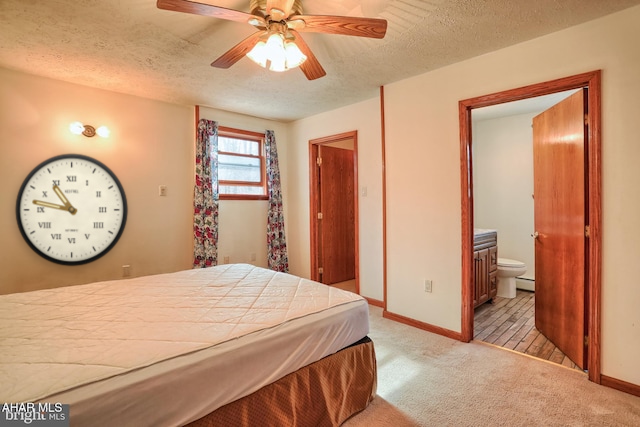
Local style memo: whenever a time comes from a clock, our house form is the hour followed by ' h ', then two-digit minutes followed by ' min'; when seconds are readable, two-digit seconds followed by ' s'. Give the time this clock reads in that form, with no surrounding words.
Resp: 10 h 47 min
